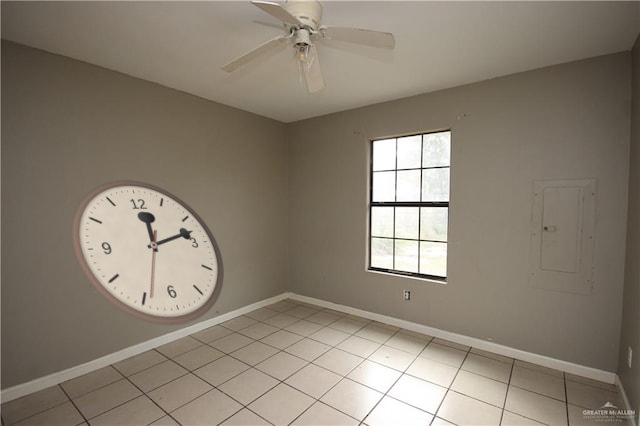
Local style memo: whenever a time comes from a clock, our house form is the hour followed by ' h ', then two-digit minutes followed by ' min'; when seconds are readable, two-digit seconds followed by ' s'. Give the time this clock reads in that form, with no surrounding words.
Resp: 12 h 12 min 34 s
